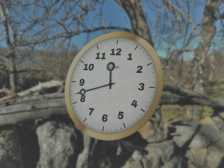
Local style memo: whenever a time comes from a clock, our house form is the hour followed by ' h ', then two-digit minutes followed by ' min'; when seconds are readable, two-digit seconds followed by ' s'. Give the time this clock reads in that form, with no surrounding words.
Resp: 11 h 42 min
